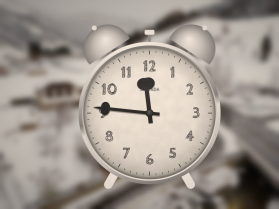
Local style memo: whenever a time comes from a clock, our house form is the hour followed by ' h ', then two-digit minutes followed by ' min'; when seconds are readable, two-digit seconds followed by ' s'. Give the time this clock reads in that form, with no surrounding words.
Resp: 11 h 46 min
